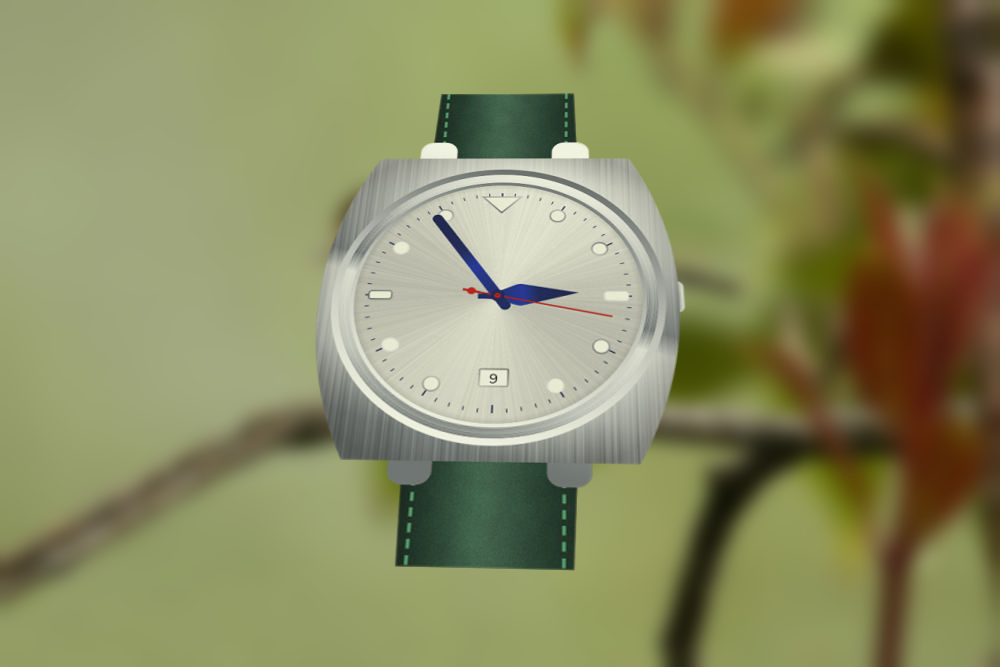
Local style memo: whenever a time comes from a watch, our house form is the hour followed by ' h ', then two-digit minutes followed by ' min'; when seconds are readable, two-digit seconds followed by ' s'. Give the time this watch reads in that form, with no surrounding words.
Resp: 2 h 54 min 17 s
